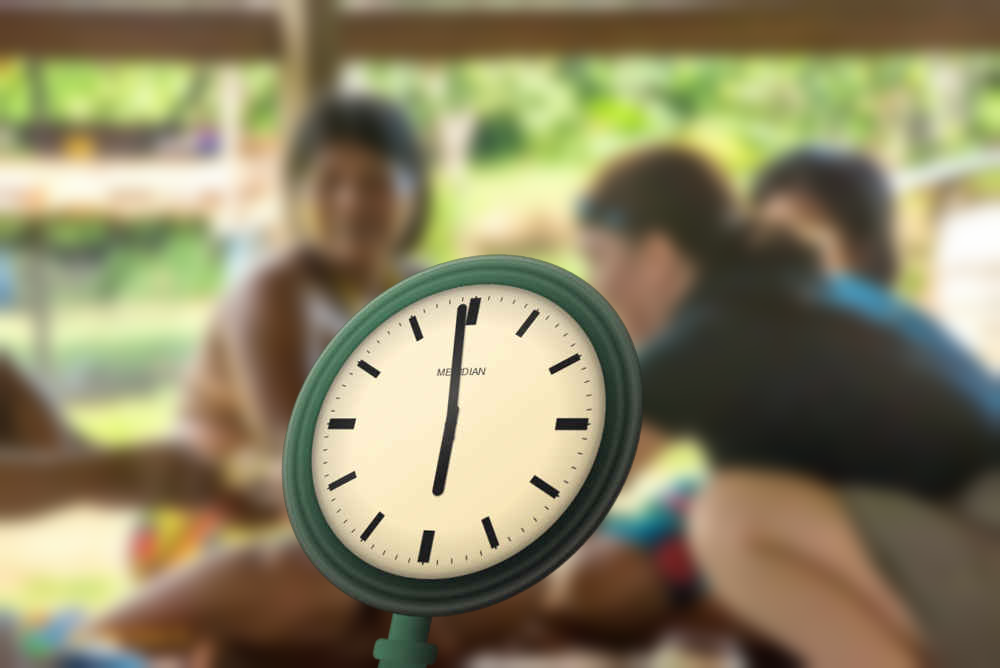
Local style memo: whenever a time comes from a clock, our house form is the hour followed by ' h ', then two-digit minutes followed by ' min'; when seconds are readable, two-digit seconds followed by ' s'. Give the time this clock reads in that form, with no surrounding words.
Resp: 5 h 59 min
